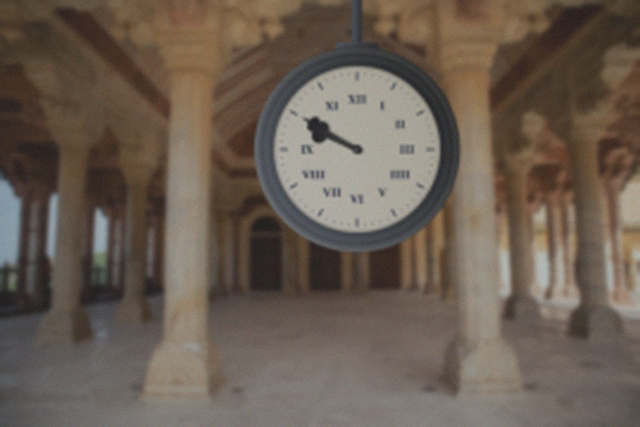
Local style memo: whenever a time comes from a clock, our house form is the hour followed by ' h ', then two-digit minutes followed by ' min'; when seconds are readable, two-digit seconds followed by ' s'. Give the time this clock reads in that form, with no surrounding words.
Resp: 9 h 50 min
